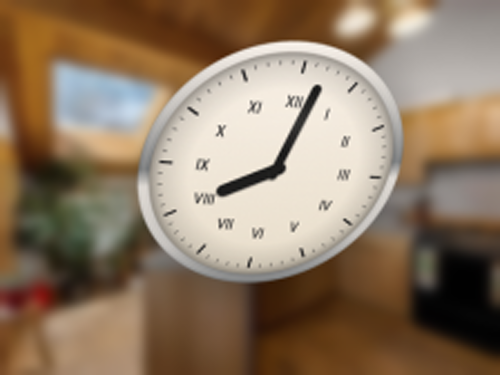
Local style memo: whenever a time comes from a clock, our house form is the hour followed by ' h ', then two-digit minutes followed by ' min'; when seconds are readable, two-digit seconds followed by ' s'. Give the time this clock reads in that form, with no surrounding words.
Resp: 8 h 02 min
